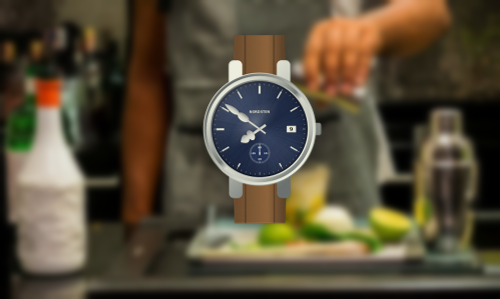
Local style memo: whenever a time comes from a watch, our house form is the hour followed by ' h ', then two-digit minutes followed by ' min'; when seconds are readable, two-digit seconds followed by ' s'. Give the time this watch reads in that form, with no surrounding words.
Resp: 7 h 51 min
